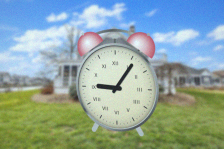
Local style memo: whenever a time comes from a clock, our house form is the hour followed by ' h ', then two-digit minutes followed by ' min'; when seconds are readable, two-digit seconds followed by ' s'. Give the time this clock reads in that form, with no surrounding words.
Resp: 9 h 06 min
